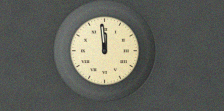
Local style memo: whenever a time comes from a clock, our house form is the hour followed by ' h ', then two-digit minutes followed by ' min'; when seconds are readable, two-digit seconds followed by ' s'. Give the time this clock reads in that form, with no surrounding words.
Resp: 11 h 59 min
